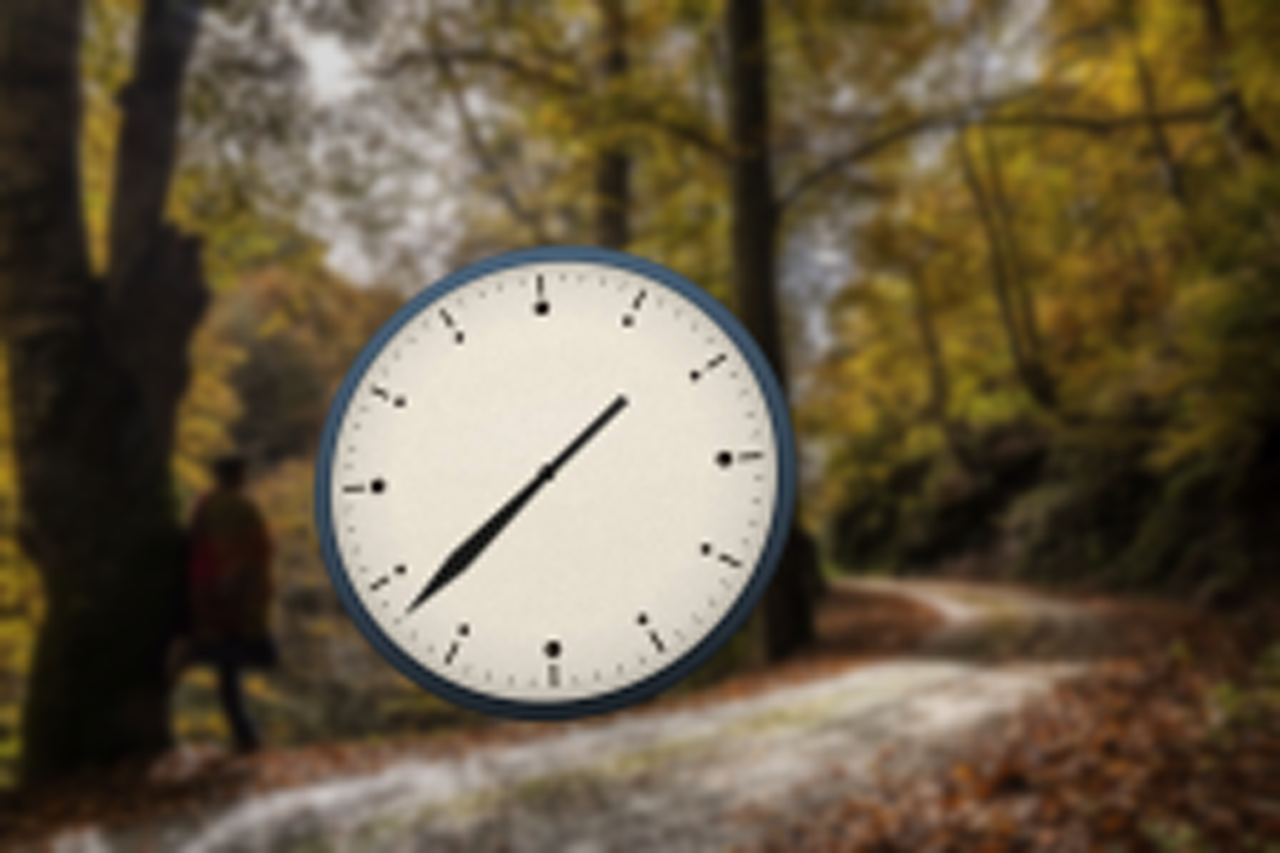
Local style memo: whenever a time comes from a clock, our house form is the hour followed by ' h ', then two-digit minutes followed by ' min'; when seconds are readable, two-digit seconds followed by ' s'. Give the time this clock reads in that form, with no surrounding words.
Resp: 1 h 38 min
